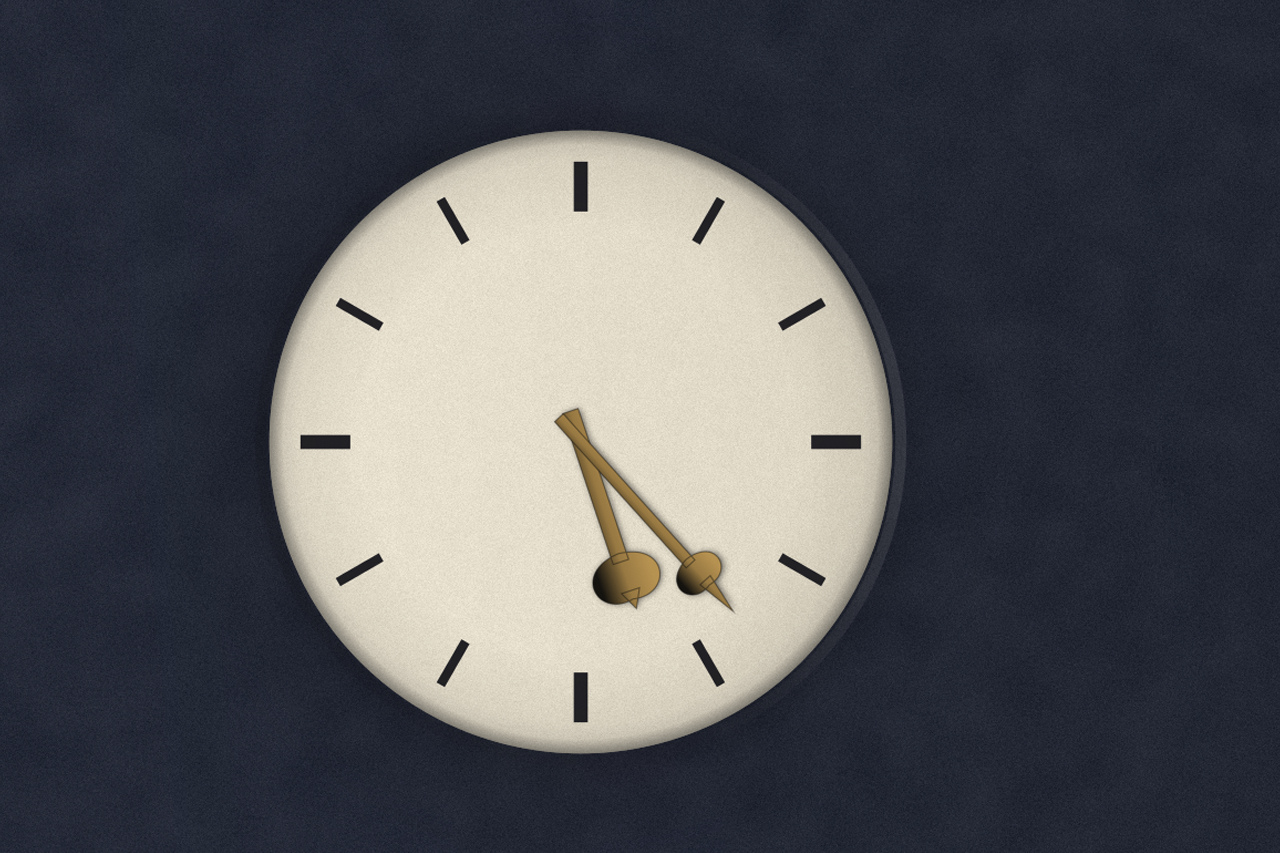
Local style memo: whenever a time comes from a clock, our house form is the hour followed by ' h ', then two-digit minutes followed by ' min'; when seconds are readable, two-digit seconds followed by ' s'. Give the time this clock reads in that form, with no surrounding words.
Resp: 5 h 23 min
